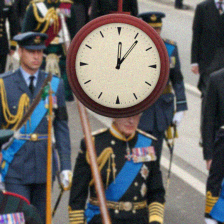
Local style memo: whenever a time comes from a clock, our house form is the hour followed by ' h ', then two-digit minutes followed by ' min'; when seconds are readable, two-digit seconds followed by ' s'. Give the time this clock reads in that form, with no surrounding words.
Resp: 12 h 06 min
